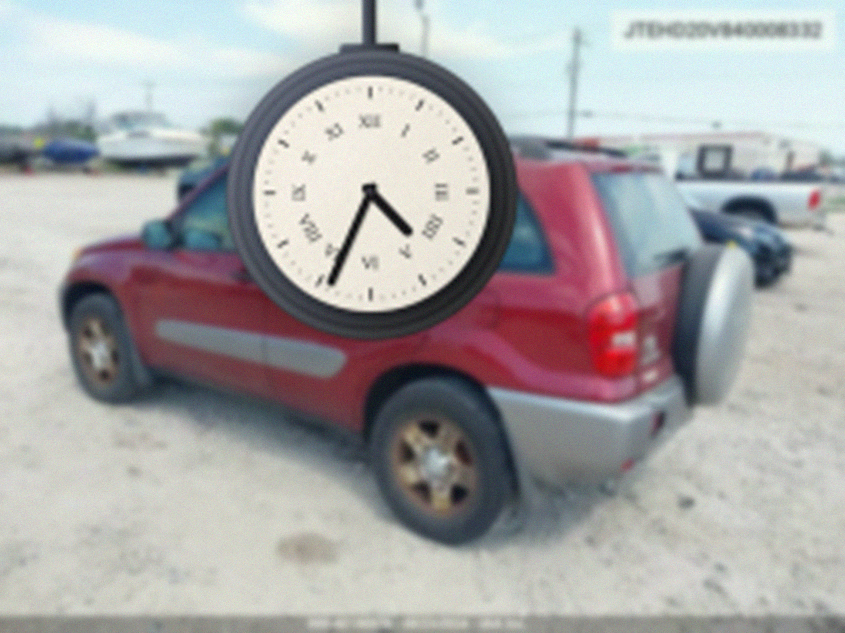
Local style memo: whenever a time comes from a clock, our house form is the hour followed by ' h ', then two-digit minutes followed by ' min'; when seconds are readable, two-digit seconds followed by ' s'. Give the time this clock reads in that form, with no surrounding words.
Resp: 4 h 34 min
